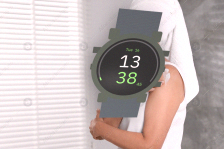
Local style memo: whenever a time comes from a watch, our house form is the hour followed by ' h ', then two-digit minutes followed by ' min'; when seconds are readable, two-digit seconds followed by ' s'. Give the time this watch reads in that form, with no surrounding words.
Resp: 13 h 38 min
